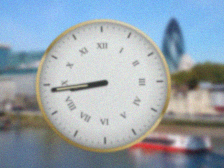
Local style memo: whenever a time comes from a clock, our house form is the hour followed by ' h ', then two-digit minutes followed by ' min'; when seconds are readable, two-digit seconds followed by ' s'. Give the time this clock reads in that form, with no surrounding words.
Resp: 8 h 44 min
